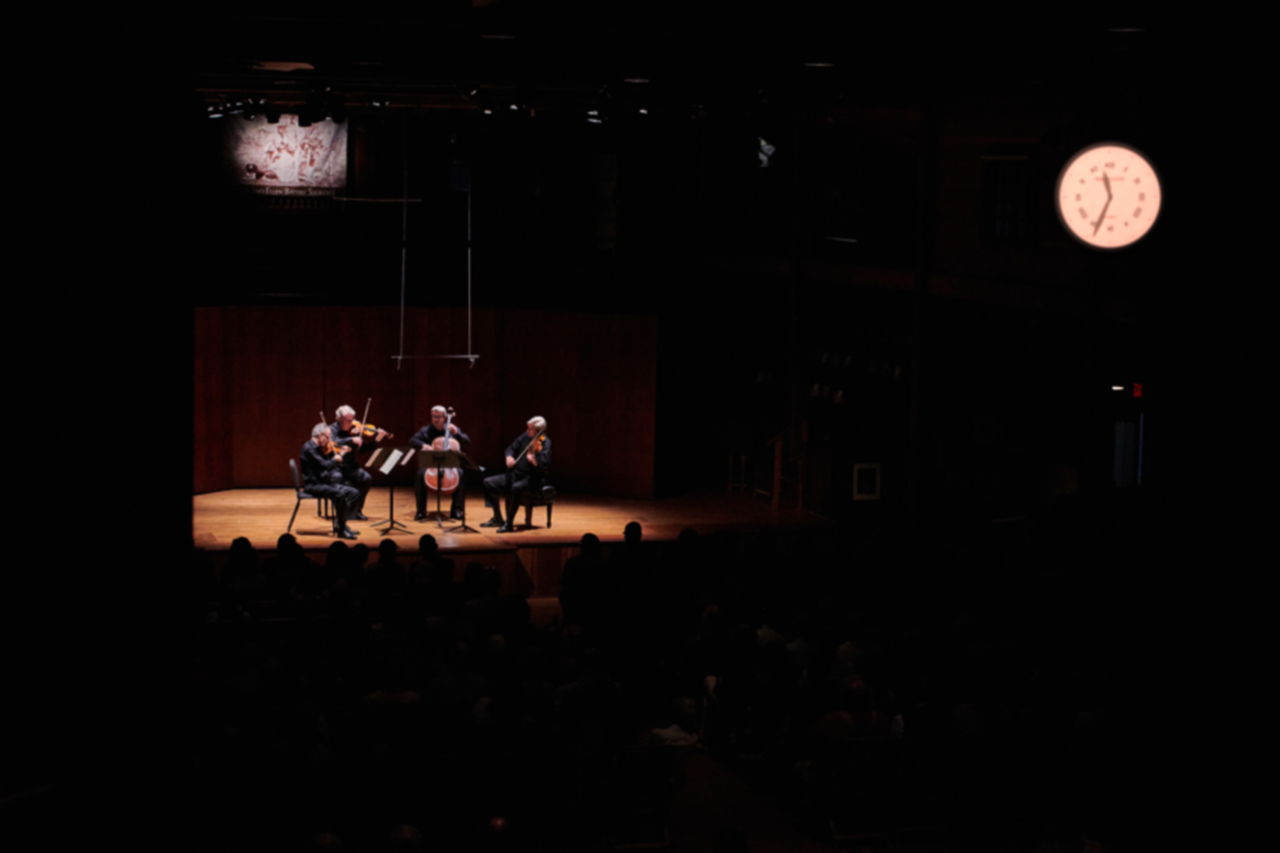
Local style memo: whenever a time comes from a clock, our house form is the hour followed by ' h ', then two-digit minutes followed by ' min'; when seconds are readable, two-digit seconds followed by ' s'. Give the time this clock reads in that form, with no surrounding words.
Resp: 11 h 34 min
